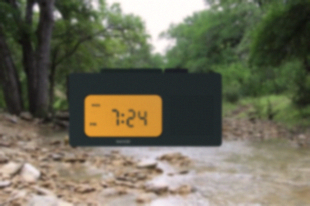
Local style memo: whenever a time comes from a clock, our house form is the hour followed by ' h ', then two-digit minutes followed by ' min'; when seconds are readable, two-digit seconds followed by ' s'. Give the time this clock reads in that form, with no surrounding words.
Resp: 7 h 24 min
